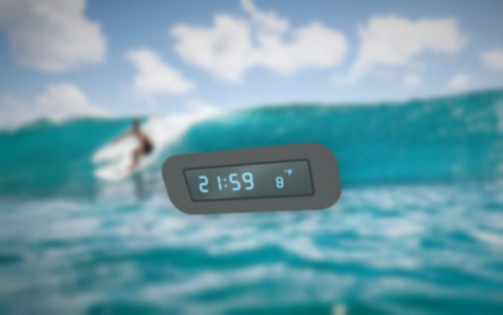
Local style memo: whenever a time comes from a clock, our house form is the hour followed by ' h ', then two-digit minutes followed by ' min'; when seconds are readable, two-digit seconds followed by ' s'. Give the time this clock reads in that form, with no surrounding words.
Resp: 21 h 59 min
